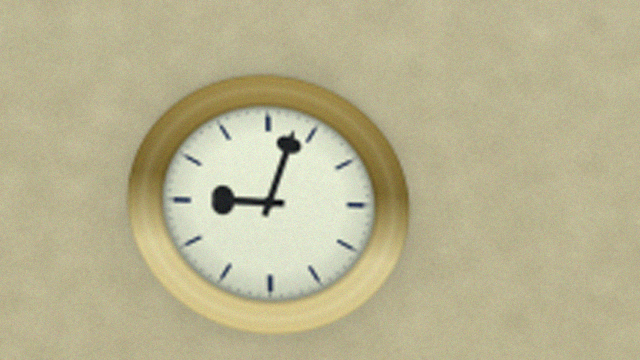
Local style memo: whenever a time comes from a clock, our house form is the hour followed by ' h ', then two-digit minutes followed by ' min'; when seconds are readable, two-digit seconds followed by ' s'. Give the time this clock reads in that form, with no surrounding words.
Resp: 9 h 03 min
